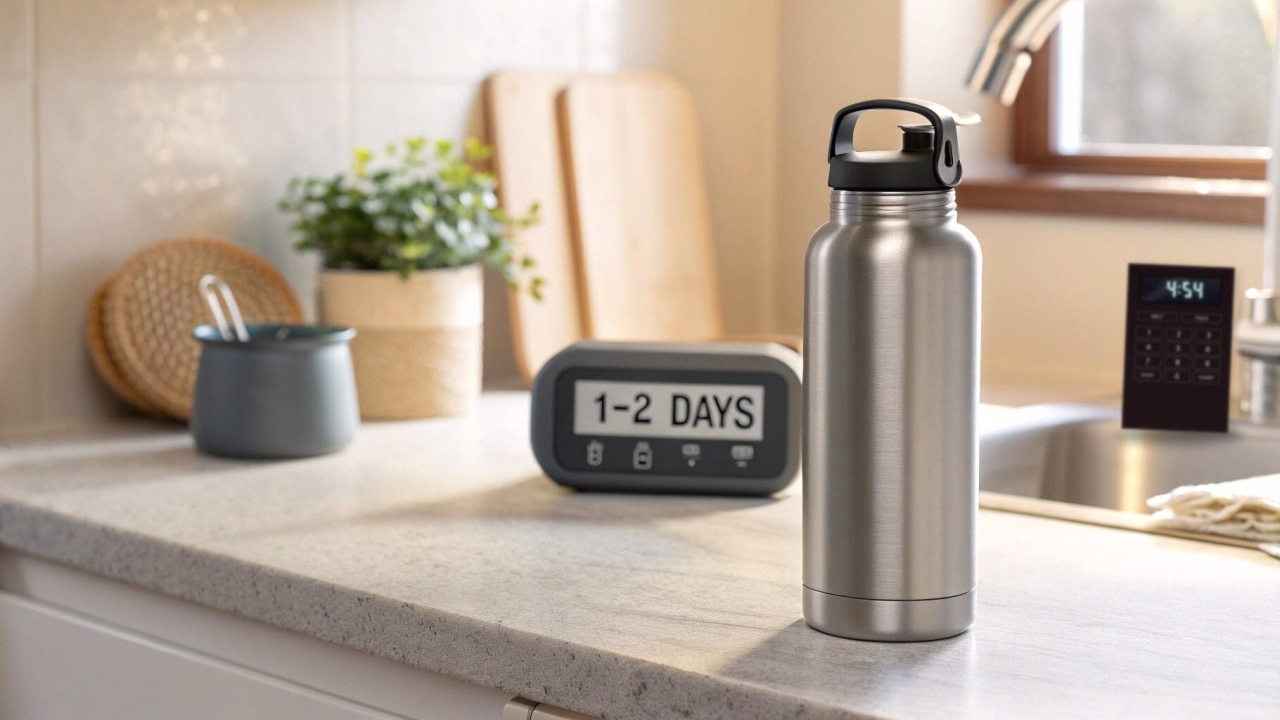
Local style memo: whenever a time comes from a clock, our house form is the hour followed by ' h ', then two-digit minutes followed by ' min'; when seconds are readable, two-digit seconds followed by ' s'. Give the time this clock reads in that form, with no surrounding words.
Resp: 4 h 54 min
